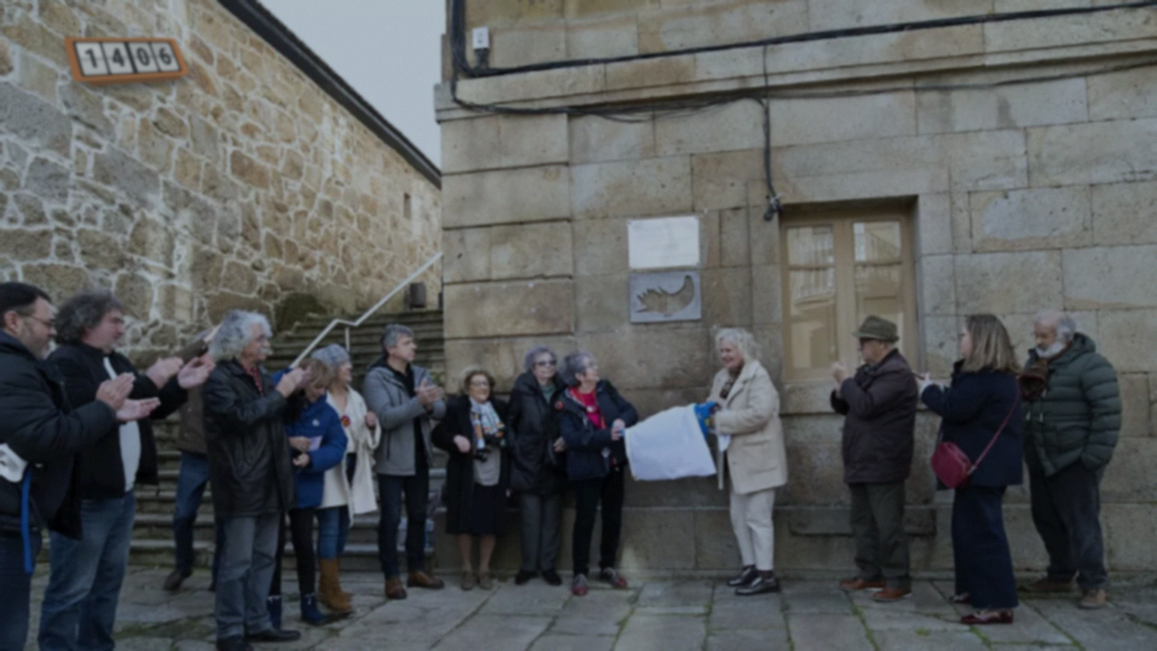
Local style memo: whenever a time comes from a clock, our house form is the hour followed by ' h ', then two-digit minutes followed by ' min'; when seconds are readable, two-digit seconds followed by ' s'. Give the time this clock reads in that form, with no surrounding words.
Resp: 14 h 06 min
